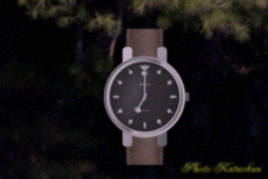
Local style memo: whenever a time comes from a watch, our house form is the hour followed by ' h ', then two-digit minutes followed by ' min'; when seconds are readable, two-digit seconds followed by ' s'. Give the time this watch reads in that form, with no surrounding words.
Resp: 7 h 00 min
